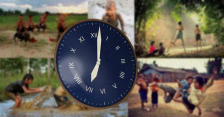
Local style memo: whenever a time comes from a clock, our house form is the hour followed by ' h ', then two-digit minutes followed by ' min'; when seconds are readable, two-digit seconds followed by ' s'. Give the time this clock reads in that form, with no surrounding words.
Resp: 7 h 02 min
